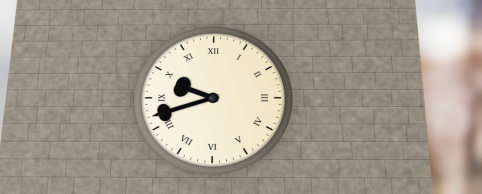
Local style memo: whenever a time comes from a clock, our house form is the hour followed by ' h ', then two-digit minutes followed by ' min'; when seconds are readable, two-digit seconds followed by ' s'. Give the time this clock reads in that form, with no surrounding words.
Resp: 9 h 42 min
